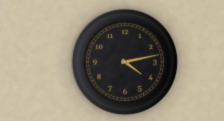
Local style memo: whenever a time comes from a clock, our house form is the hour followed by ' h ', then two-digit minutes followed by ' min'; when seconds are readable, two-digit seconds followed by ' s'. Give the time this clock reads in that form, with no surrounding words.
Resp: 4 h 13 min
